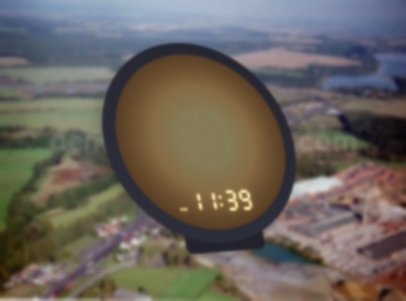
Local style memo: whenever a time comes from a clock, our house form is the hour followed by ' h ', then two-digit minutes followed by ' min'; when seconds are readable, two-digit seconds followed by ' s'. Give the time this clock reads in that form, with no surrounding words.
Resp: 11 h 39 min
